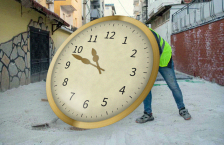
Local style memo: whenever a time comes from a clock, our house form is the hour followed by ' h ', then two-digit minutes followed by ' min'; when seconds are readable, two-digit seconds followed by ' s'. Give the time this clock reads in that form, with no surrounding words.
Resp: 10 h 48 min
